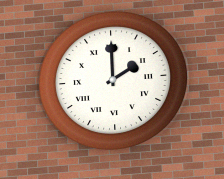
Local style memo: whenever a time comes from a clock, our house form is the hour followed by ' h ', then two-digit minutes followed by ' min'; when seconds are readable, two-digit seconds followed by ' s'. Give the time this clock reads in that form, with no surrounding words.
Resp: 2 h 00 min
